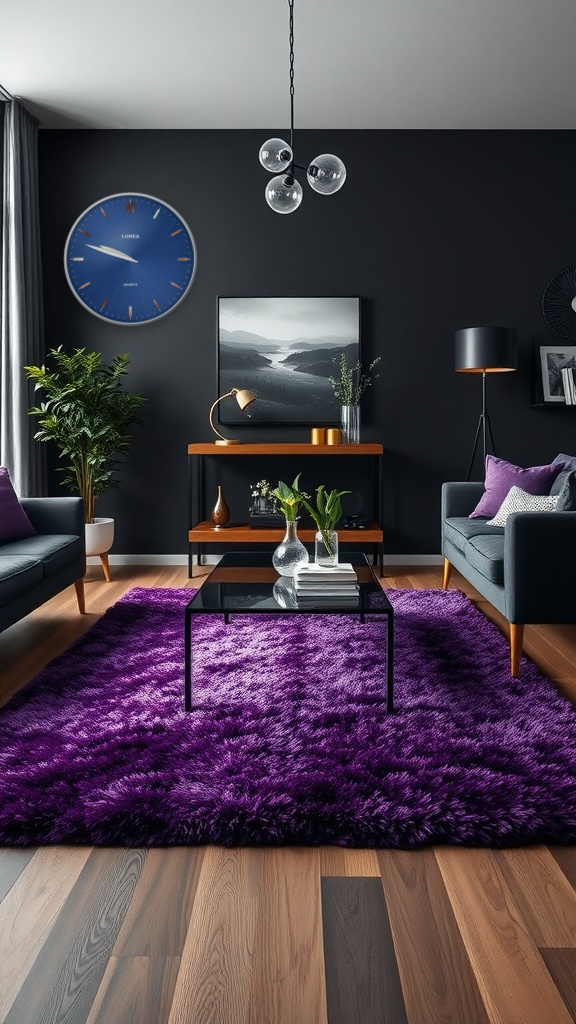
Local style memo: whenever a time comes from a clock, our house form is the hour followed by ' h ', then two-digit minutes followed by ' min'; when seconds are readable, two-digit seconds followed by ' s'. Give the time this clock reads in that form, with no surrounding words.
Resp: 9 h 48 min
